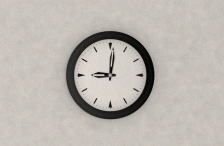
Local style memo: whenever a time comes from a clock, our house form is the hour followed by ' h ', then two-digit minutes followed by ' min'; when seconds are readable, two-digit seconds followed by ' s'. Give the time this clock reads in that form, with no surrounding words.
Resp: 9 h 01 min
